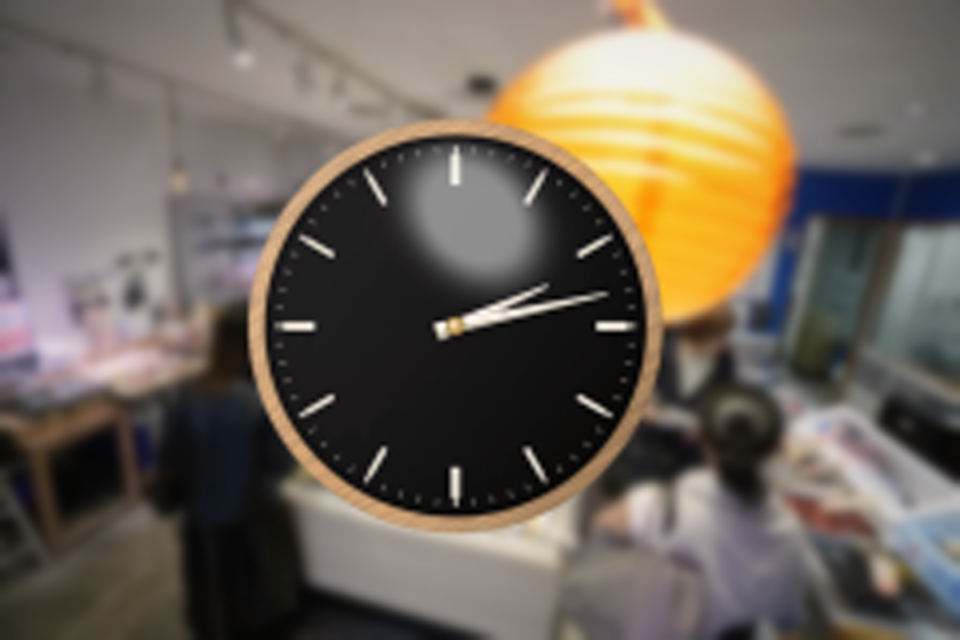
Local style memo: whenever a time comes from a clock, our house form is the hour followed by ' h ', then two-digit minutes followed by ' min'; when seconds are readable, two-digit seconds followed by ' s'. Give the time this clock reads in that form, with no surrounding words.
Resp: 2 h 13 min
